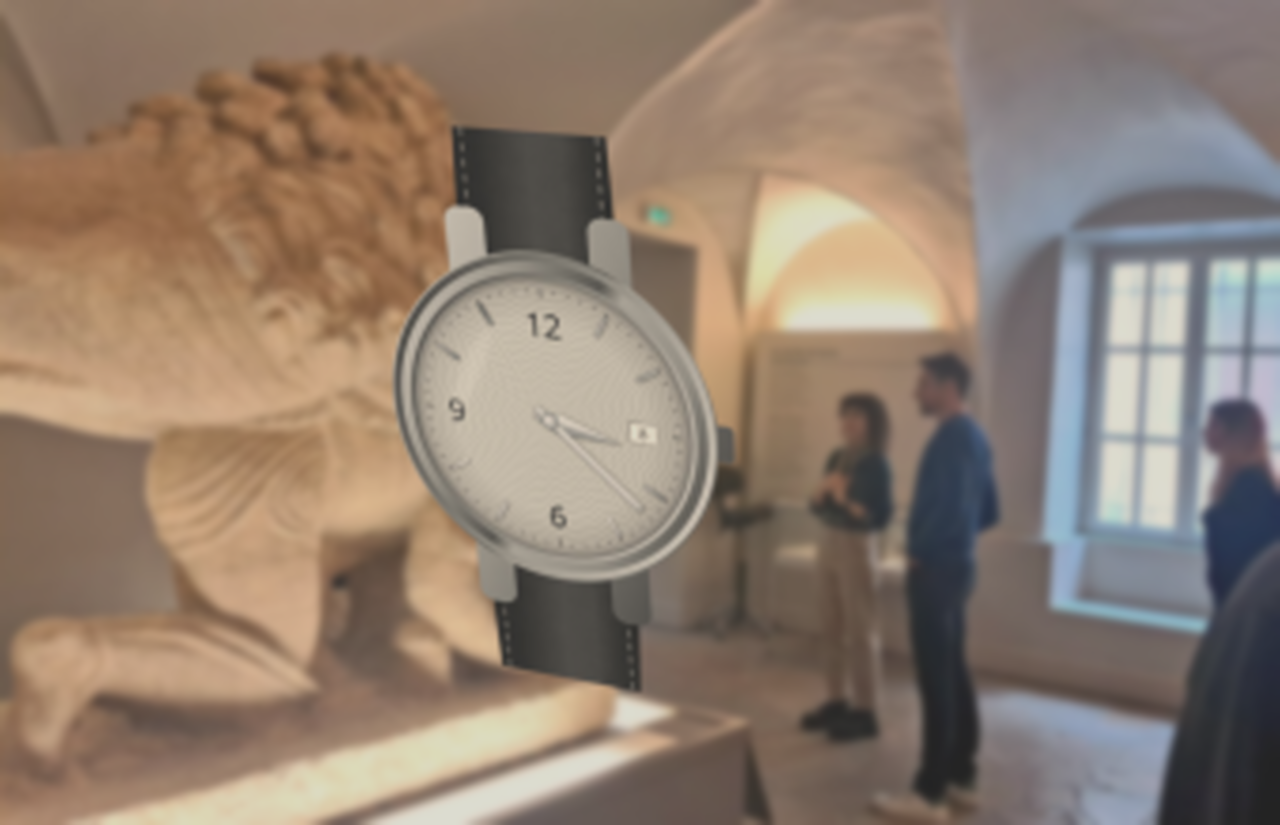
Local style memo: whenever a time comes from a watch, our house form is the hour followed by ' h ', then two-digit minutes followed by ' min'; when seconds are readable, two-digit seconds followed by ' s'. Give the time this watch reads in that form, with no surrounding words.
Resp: 3 h 22 min
